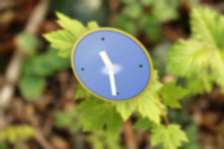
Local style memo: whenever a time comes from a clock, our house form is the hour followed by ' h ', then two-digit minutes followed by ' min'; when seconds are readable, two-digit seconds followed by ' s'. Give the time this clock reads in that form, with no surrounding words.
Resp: 11 h 31 min
